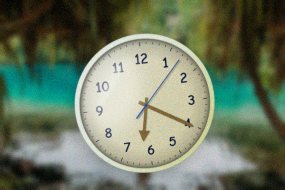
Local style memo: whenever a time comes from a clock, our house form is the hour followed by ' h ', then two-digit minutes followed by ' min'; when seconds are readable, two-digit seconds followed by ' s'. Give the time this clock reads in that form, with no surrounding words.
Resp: 6 h 20 min 07 s
